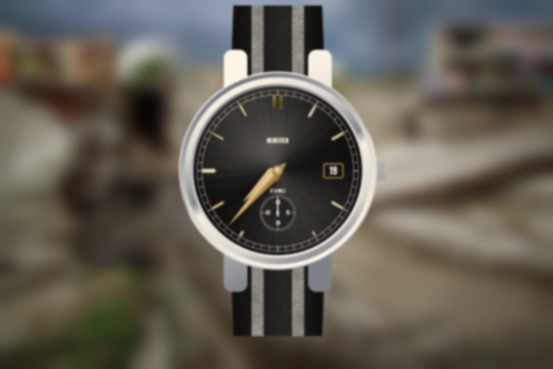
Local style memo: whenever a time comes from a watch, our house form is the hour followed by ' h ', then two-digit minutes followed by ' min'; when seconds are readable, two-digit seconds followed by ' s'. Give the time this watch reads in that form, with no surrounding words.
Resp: 7 h 37 min
